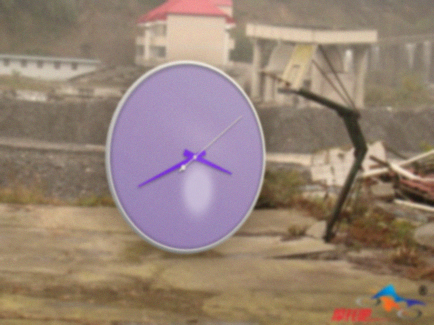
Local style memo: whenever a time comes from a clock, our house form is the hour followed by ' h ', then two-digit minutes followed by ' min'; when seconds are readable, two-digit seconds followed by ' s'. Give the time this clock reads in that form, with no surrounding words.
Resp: 3 h 41 min 09 s
